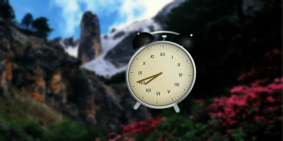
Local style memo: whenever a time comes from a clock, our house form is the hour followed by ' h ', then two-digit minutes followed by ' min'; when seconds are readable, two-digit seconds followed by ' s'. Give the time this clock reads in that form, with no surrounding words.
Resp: 7 h 41 min
